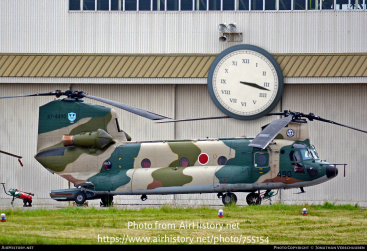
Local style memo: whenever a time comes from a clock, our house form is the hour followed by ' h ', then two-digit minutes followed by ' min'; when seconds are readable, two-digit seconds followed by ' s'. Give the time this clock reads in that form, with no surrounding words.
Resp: 3 h 17 min
